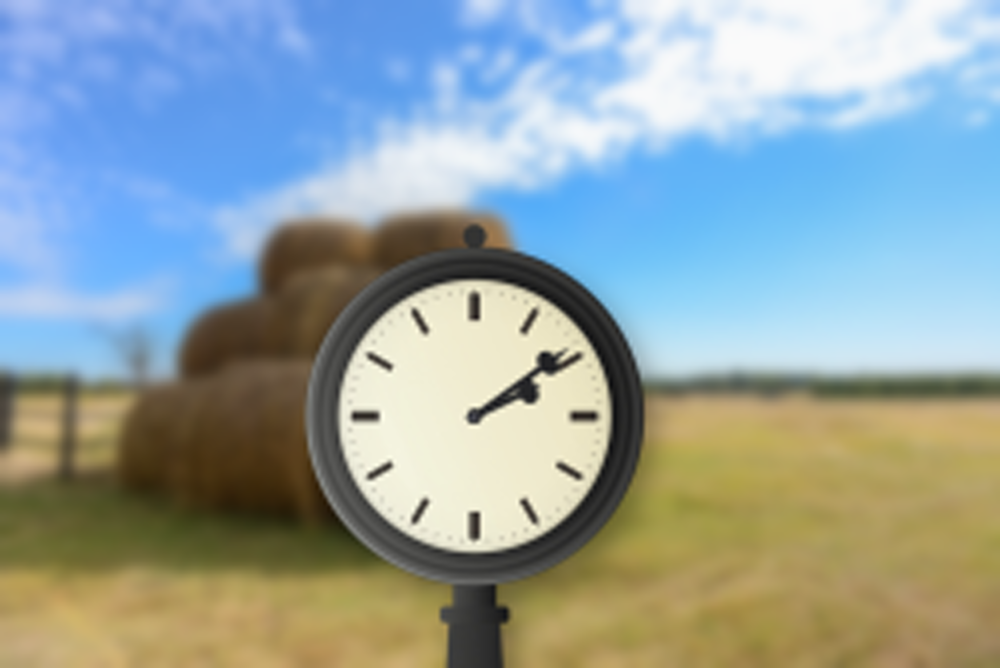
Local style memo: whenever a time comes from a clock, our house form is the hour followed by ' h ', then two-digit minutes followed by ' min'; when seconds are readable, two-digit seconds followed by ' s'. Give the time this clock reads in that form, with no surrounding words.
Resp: 2 h 09 min
